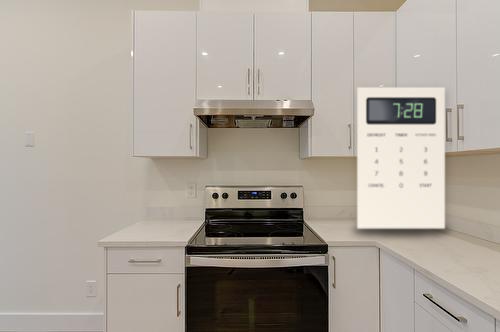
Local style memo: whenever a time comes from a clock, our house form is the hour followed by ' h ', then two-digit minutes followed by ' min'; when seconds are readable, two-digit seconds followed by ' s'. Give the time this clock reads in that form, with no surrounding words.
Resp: 7 h 28 min
